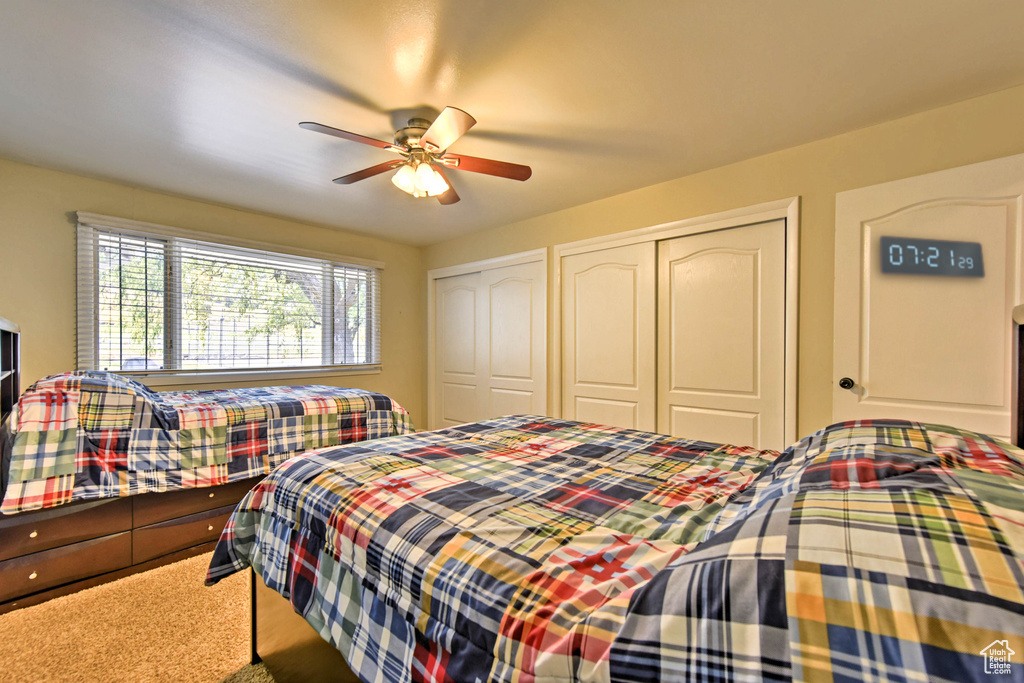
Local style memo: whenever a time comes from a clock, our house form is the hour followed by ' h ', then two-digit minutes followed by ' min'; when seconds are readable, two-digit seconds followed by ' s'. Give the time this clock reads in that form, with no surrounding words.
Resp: 7 h 21 min 29 s
